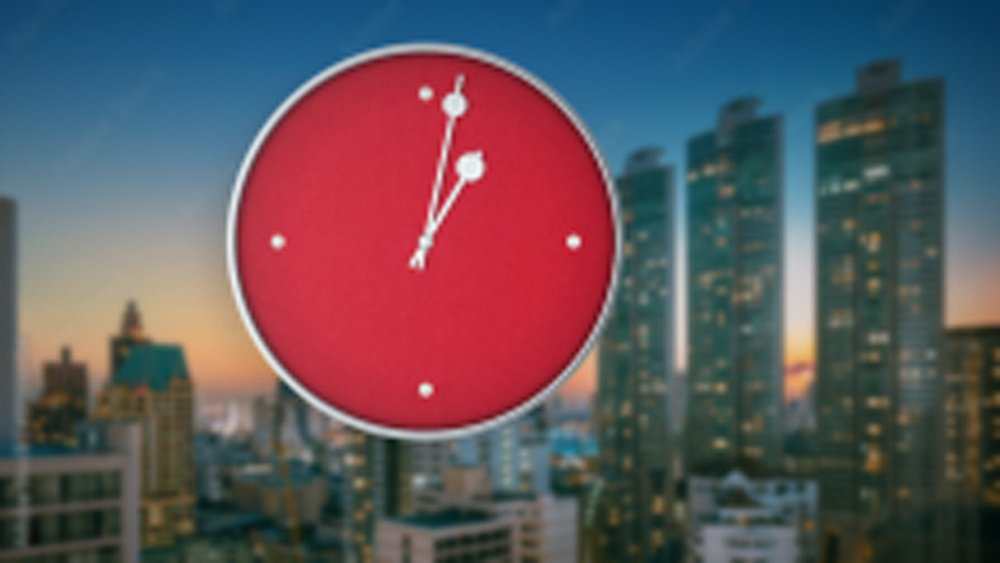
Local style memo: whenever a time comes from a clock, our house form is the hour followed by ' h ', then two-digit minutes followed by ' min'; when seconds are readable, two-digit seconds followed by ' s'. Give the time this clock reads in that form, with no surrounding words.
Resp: 1 h 02 min
